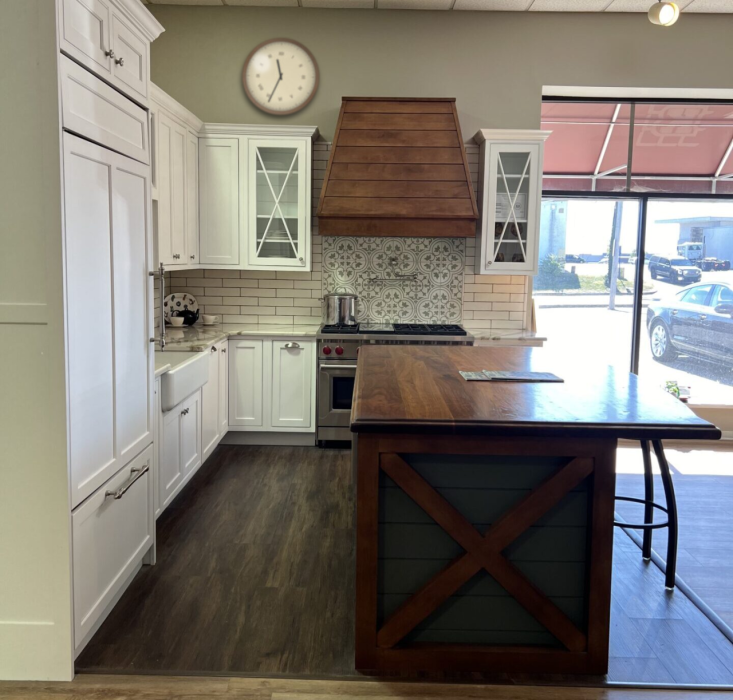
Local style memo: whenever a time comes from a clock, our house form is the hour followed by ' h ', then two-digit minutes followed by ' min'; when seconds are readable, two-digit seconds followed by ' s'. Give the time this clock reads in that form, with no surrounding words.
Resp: 11 h 34 min
